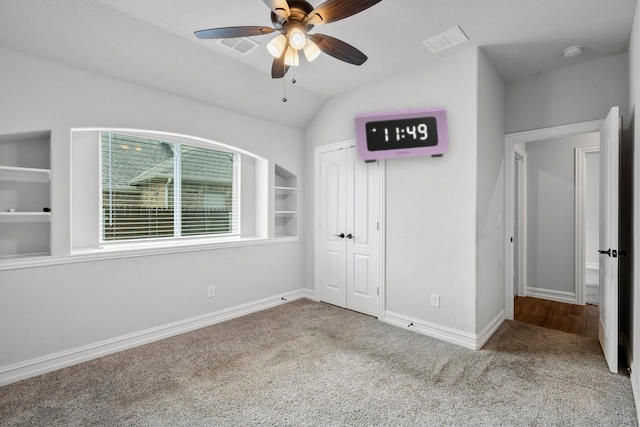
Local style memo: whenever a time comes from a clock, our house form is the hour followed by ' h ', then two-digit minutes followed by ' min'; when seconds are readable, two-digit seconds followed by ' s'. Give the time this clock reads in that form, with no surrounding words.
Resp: 11 h 49 min
